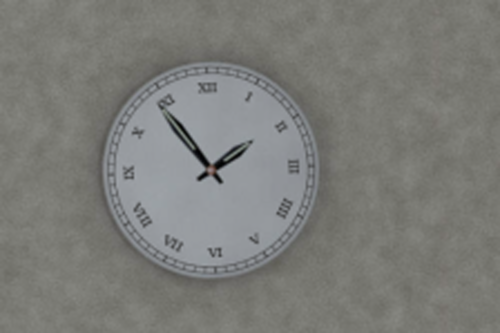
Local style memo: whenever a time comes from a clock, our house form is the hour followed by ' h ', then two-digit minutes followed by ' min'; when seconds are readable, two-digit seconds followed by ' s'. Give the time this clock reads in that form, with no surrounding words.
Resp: 1 h 54 min
